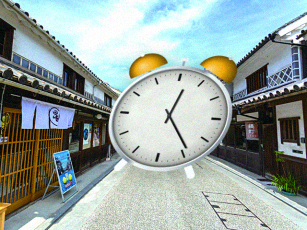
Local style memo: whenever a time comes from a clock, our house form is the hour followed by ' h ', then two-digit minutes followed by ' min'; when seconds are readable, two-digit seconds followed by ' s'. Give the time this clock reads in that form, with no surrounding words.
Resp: 12 h 24 min
